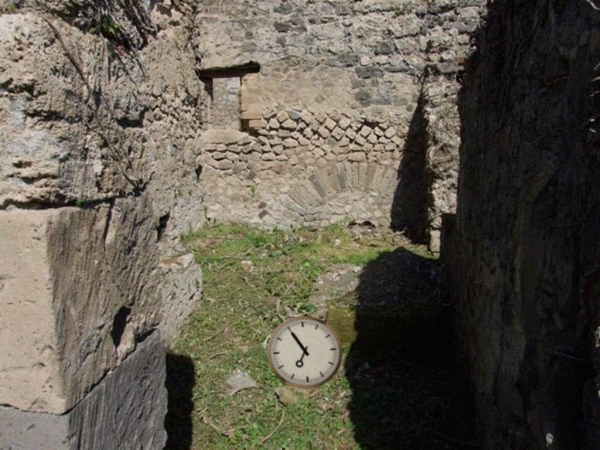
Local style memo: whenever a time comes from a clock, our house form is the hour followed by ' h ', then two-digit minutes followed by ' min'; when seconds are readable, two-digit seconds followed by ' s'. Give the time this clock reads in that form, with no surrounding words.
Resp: 6 h 55 min
